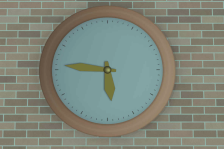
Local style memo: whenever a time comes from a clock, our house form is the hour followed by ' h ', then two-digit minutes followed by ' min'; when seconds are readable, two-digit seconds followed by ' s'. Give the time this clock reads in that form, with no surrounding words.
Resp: 5 h 46 min
